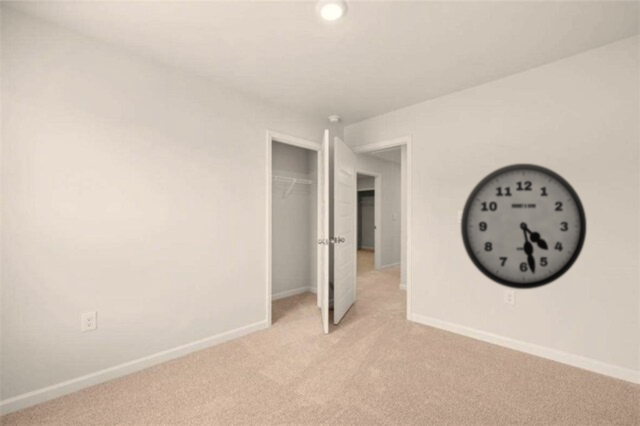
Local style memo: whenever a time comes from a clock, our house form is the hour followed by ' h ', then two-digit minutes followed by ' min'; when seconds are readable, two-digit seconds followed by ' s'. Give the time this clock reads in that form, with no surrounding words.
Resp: 4 h 28 min
